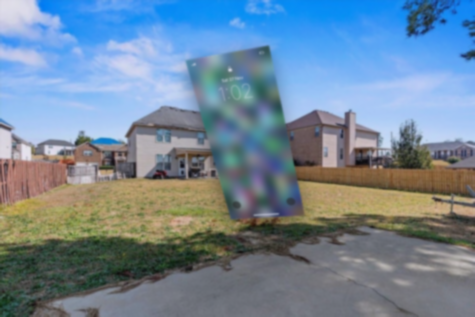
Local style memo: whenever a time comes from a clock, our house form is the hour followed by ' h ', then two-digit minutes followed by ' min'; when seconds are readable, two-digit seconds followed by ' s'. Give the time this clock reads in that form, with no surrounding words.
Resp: 1 h 02 min
